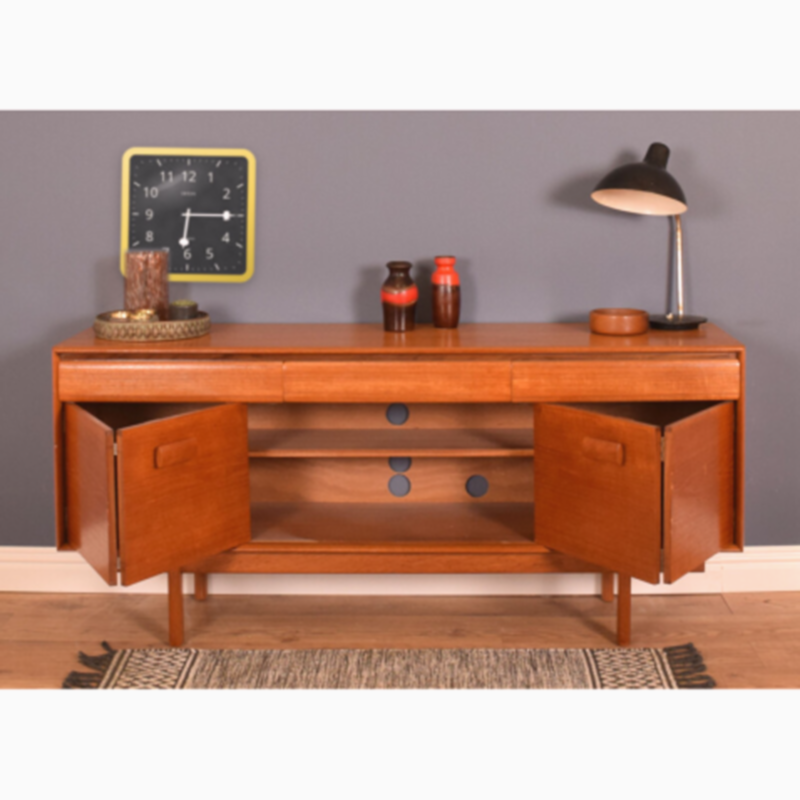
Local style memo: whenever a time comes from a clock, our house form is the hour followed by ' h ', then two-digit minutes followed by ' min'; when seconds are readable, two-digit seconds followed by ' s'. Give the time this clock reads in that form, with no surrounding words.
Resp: 6 h 15 min
